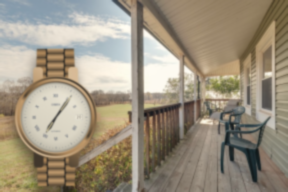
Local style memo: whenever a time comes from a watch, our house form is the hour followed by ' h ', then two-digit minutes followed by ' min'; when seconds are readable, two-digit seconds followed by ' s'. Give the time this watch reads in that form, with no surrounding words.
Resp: 7 h 06 min
